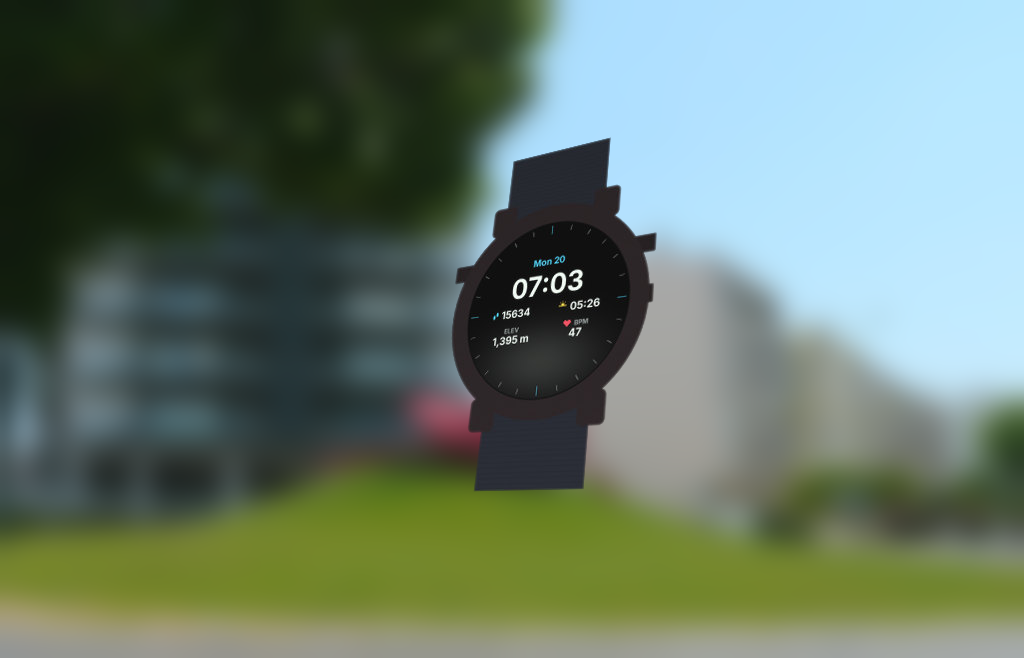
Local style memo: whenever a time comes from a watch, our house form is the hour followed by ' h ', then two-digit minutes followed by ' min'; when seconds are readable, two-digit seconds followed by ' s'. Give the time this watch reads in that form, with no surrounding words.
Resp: 7 h 03 min
